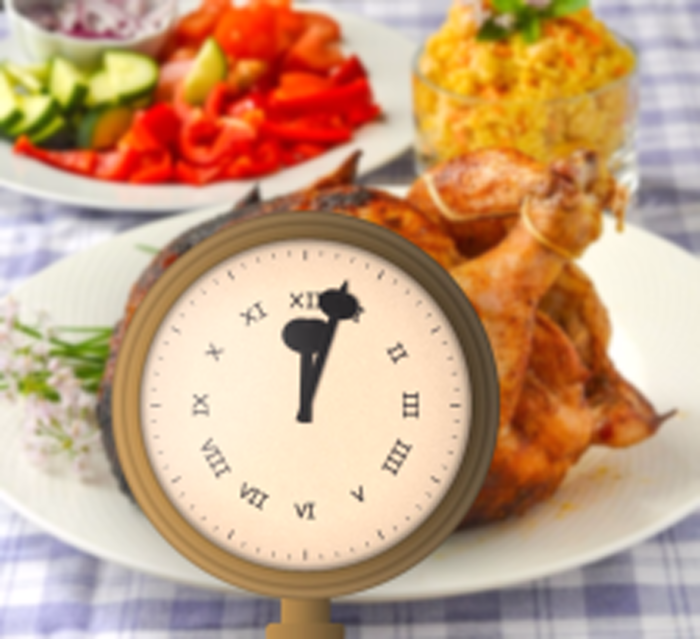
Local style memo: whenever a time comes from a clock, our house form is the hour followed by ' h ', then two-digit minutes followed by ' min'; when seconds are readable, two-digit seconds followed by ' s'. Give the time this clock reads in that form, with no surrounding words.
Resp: 12 h 03 min
